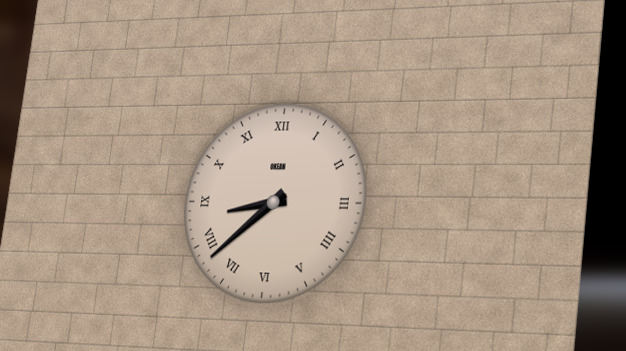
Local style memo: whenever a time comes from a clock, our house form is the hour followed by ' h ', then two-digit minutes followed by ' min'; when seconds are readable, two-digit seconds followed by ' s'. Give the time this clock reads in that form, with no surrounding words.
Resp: 8 h 38 min
